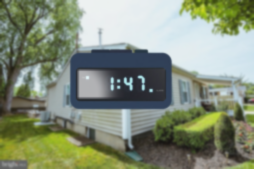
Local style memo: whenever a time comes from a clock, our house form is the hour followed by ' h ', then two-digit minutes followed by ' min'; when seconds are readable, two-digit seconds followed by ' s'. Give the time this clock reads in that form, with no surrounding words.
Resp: 1 h 47 min
